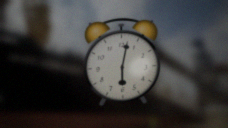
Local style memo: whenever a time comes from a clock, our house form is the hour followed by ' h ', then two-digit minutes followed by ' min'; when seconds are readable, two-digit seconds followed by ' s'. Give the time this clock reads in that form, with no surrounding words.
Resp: 6 h 02 min
